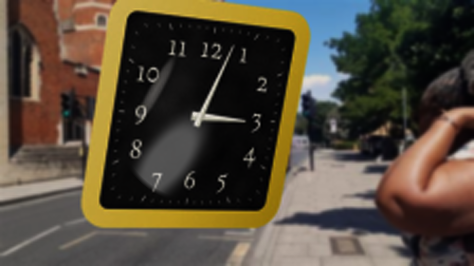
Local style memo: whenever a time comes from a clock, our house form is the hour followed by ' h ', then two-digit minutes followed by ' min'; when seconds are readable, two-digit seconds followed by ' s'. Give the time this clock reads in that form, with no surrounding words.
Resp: 3 h 03 min
